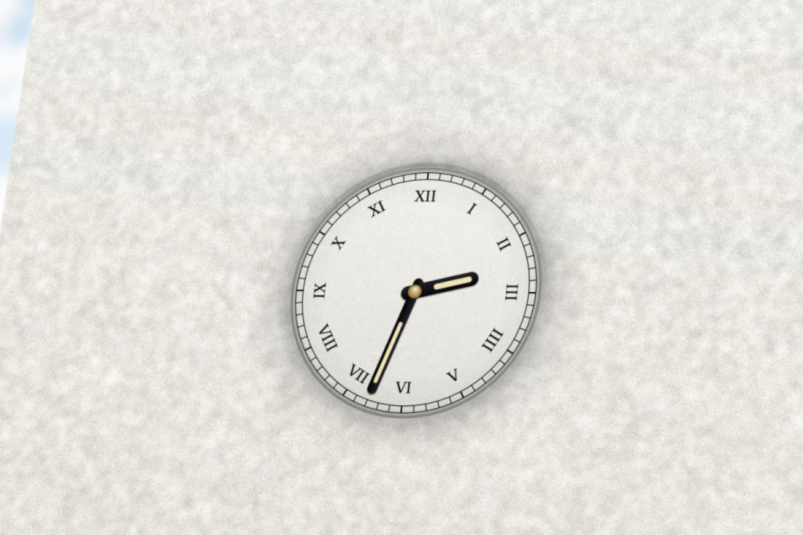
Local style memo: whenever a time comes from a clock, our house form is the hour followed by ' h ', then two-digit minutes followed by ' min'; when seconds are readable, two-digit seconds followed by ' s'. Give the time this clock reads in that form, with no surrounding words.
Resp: 2 h 33 min
